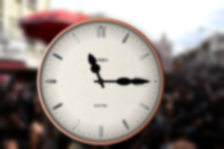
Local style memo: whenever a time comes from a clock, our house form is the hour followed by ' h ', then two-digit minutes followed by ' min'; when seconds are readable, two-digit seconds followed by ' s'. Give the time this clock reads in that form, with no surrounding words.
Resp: 11 h 15 min
